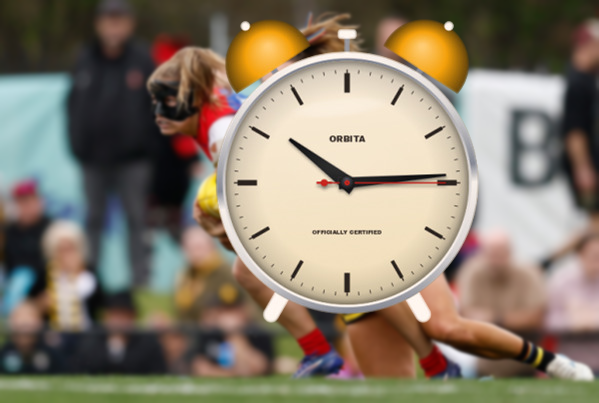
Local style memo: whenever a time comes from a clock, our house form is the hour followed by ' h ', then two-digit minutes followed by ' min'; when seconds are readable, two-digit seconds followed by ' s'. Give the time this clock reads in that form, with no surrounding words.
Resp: 10 h 14 min 15 s
